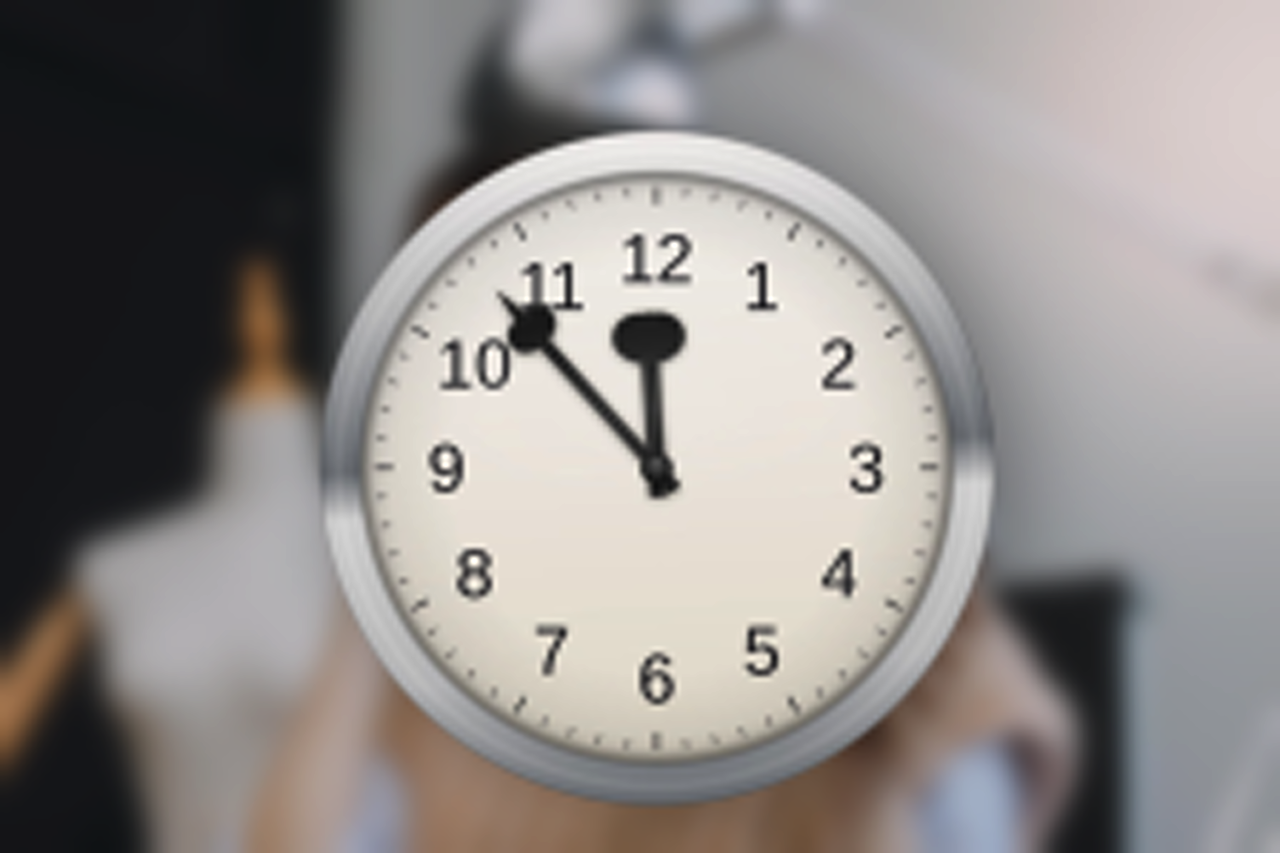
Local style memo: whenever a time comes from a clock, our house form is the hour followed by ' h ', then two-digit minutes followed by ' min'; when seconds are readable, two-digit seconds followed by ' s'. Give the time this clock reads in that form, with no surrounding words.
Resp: 11 h 53 min
